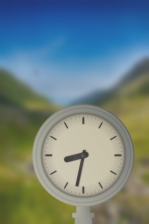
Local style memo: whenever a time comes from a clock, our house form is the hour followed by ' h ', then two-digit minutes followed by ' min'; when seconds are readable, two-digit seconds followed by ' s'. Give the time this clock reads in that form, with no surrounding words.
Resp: 8 h 32 min
